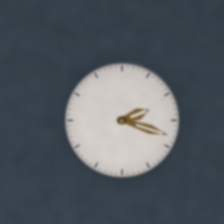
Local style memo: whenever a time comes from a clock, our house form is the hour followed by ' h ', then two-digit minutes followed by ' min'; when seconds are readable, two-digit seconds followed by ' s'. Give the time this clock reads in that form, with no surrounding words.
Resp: 2 h 18 min
